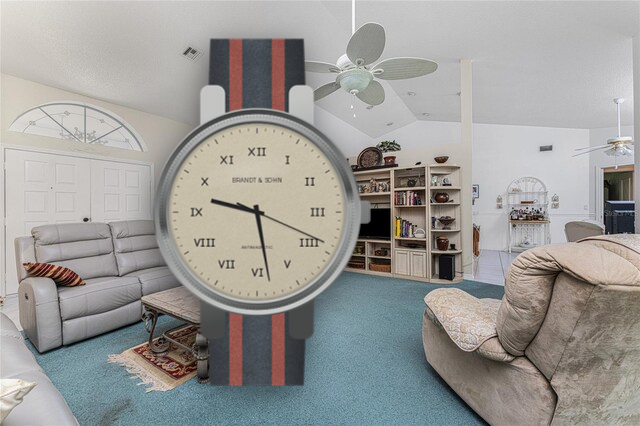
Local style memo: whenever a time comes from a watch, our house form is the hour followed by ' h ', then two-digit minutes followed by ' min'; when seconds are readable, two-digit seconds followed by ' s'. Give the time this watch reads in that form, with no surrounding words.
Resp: 9 h 28 min 19 s
